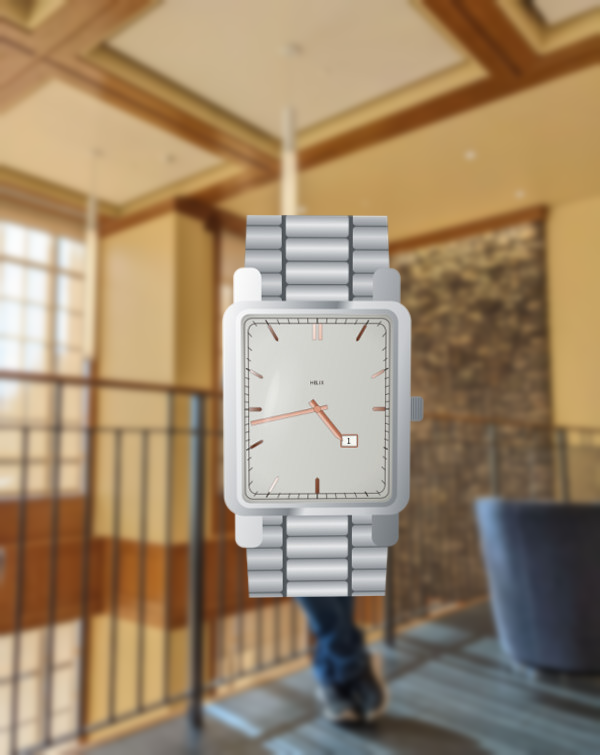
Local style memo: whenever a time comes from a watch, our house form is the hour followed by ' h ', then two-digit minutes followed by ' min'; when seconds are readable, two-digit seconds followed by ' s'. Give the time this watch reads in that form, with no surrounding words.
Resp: 4 h 43 min
